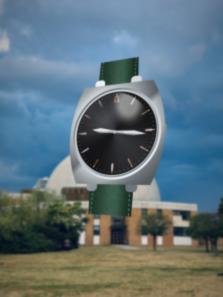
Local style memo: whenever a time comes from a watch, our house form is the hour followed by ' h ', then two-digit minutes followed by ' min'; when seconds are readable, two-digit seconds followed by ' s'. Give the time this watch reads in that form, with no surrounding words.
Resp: 9 h 16 min
